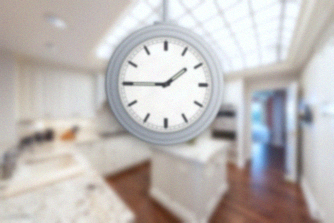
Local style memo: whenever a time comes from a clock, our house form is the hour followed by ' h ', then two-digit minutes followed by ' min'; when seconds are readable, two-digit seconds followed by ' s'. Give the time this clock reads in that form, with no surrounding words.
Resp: 1 h 45 min
